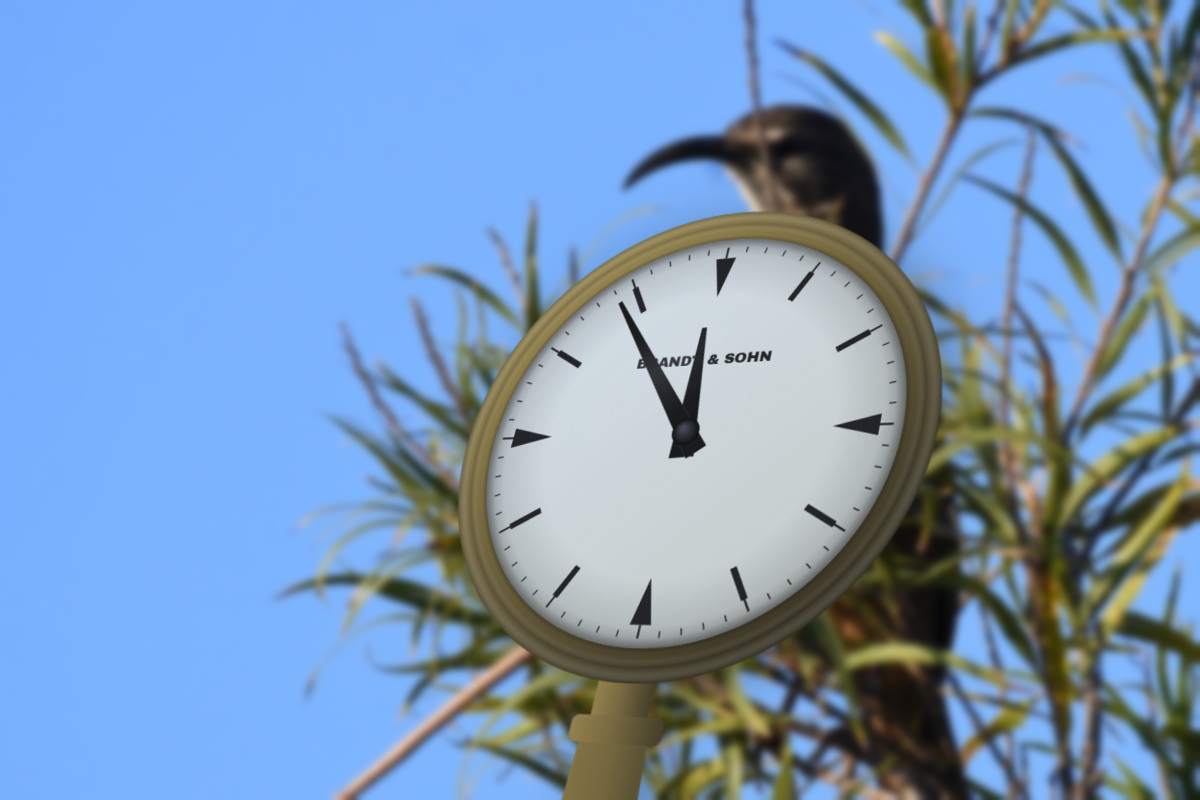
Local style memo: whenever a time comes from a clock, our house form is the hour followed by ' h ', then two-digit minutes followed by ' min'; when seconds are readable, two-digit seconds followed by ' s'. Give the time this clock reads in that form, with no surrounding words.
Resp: 11 h 54 min
